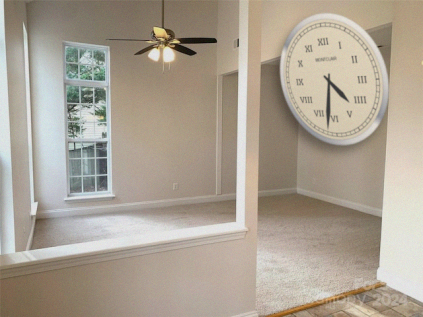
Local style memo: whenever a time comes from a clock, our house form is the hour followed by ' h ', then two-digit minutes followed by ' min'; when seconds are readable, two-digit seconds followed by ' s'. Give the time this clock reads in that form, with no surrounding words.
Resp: 4 h 32 min
